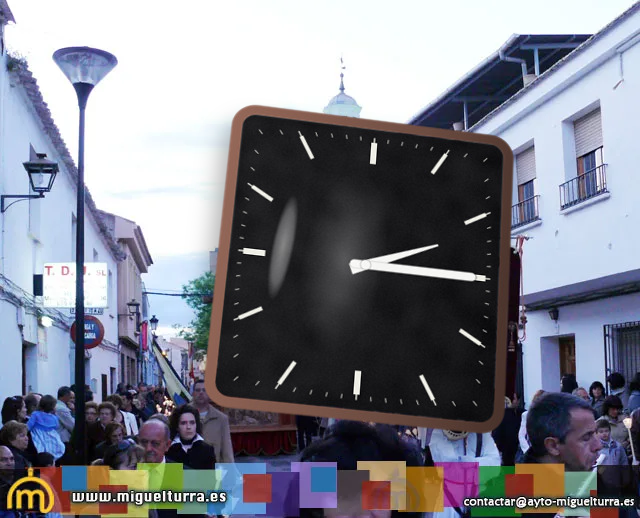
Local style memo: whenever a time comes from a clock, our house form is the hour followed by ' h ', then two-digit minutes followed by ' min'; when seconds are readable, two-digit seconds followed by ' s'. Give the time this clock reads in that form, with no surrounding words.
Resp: 2 h 15 min
